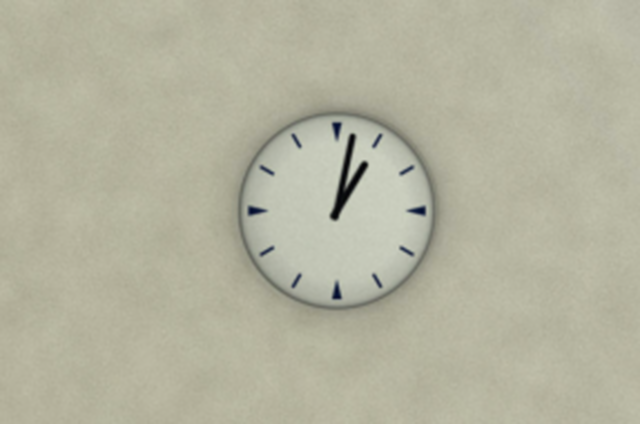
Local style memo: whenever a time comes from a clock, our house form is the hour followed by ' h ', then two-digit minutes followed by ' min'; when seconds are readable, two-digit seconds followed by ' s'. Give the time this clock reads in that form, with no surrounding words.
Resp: 1 h 02 min
